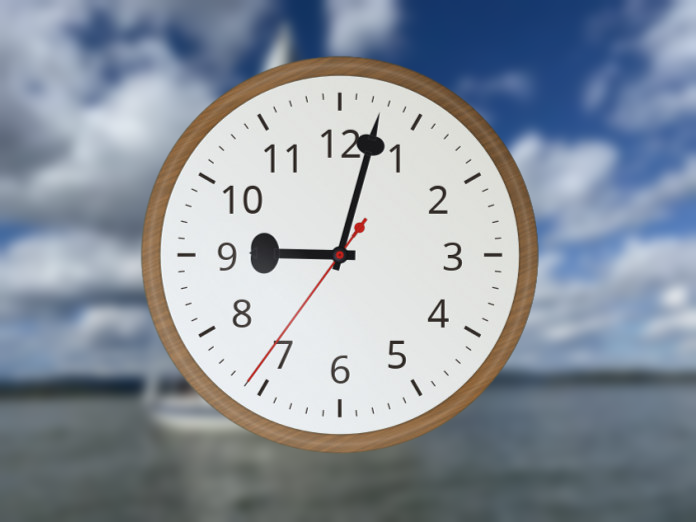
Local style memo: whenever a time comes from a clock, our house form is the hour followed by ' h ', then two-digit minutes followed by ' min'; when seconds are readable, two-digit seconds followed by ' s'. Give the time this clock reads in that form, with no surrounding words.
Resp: 9 h 02 min 36 s
